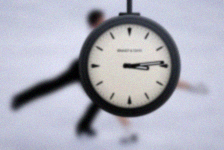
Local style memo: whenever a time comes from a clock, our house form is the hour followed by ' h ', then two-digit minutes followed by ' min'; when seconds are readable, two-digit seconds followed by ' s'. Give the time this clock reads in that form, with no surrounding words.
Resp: 3 h 14 min
